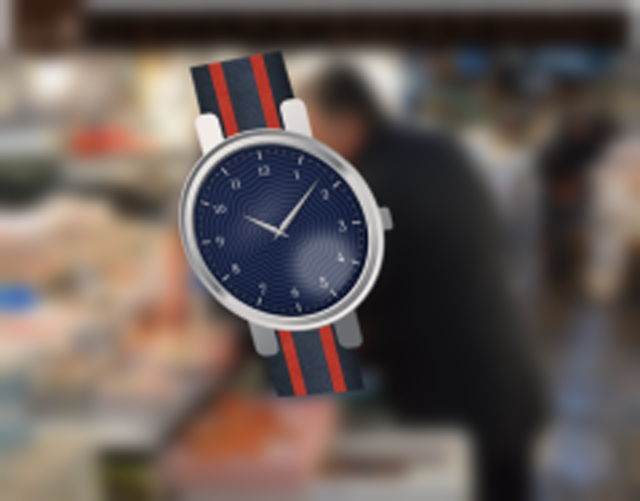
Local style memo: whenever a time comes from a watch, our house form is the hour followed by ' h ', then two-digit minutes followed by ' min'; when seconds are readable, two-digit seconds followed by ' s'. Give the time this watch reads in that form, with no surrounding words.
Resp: 10 h 08 min
